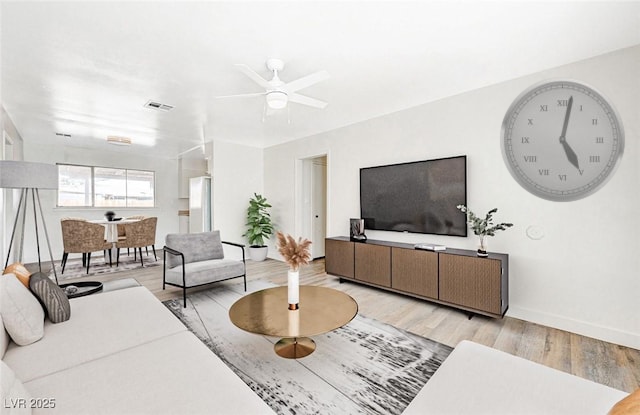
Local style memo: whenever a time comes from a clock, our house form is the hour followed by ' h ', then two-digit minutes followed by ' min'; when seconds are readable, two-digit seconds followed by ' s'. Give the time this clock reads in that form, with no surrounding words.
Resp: 5 h 02 min
